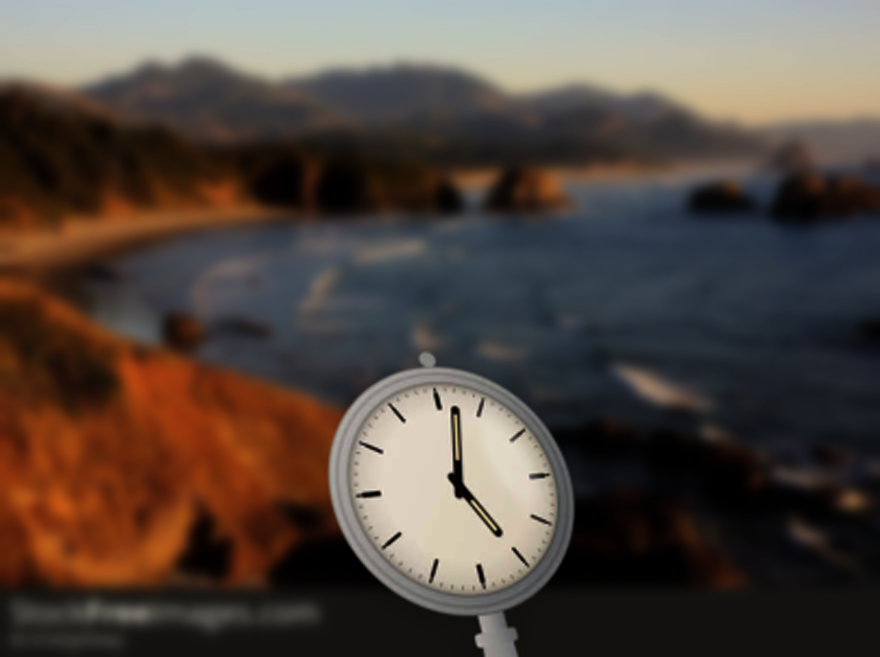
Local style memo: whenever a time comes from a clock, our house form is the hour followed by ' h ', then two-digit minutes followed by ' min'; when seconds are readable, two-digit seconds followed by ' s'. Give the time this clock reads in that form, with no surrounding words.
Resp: 5 h 02 min
